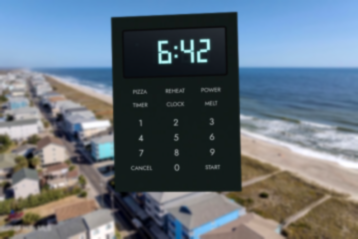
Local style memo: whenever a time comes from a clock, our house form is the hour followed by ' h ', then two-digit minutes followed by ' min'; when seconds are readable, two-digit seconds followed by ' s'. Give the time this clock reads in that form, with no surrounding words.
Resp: 6 h 42 min
